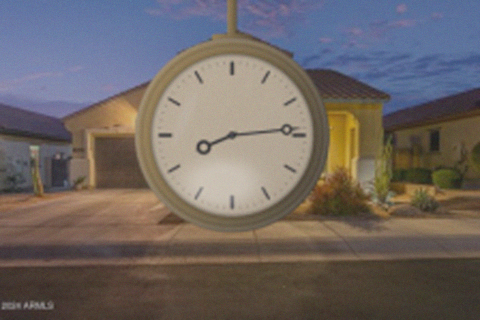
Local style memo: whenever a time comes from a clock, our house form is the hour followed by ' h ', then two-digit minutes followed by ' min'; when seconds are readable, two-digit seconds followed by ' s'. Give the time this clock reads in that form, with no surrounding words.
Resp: 8 h 14 min
